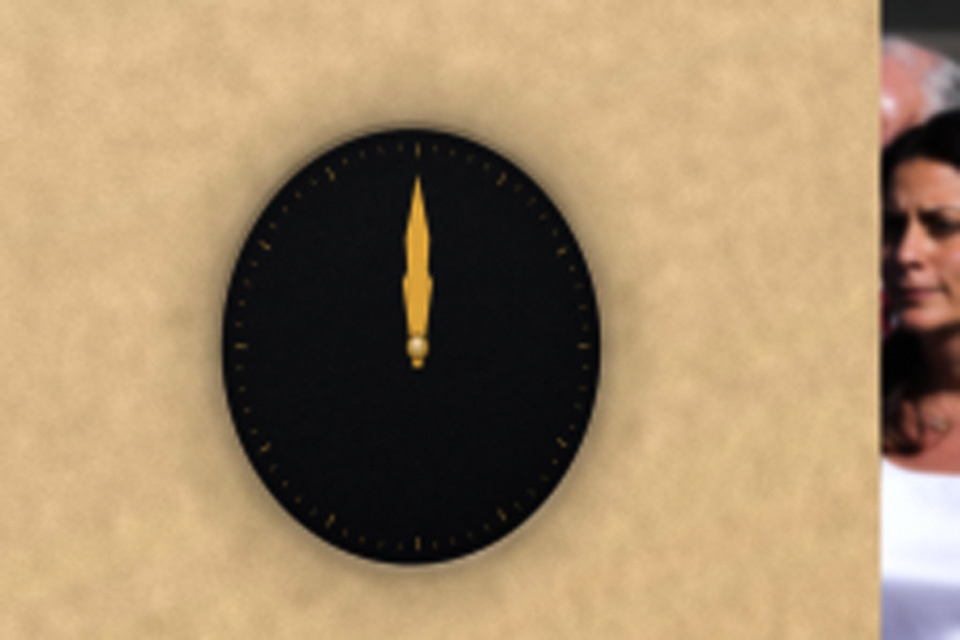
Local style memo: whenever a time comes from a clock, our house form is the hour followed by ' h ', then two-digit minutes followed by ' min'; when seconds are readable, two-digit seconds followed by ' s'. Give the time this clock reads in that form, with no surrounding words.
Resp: 12 h 00 min
